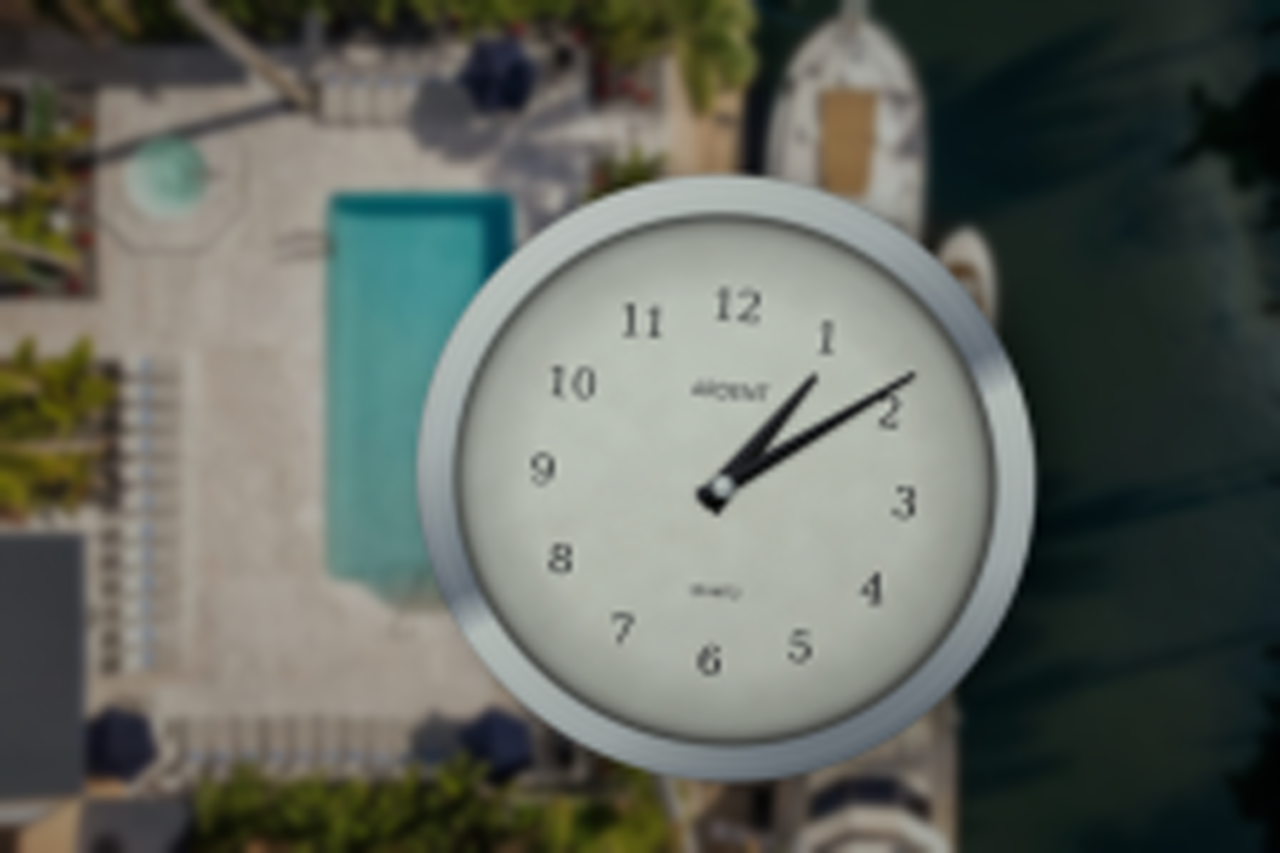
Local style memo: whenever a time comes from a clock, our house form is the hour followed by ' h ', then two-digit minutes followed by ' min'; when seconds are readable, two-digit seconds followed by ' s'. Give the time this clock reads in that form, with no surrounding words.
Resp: 1 h 09 min
